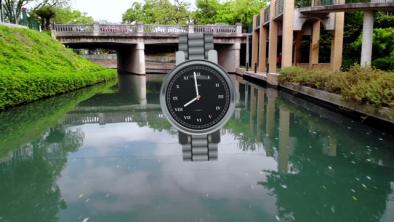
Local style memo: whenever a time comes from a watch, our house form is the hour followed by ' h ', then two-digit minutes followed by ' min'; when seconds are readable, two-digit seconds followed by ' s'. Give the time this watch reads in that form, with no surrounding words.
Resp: 7 h 59 min
